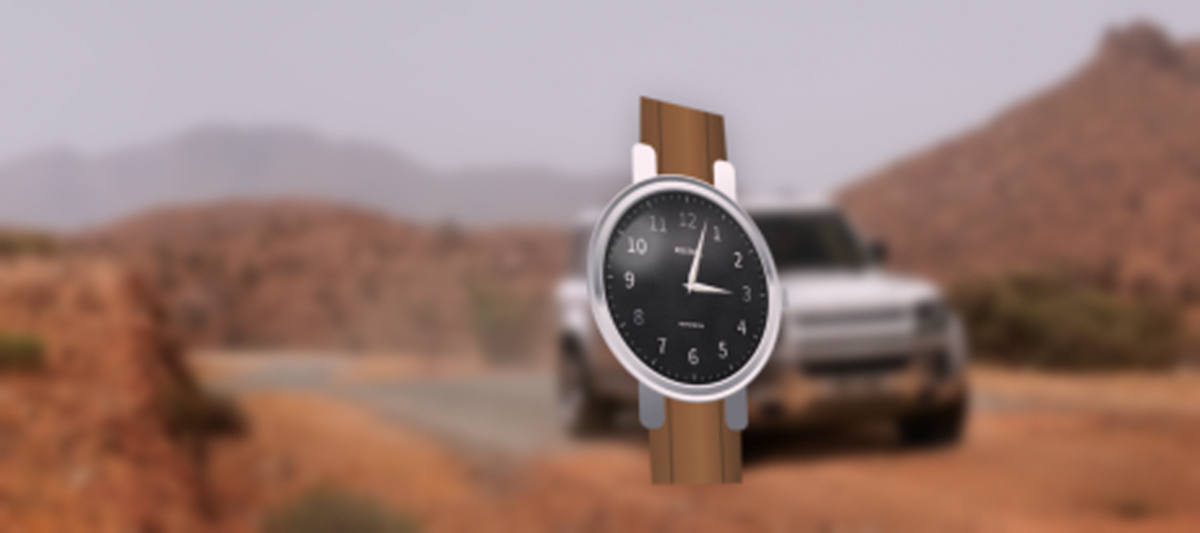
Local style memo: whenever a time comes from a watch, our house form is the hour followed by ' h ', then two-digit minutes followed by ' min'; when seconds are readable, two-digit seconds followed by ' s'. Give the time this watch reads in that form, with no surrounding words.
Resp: 3 h 03 min
